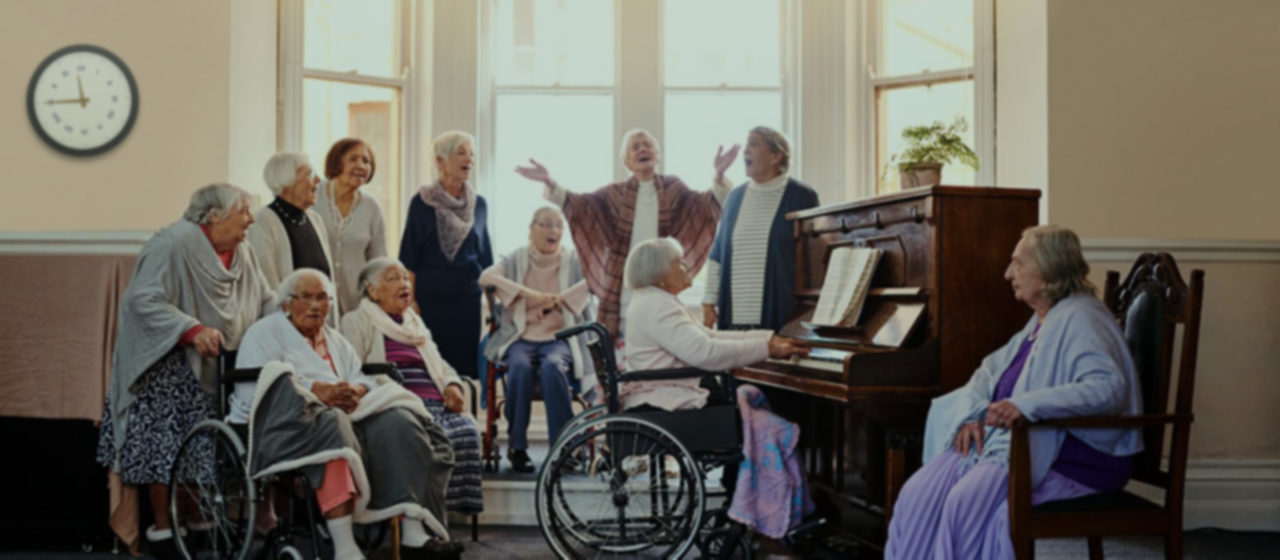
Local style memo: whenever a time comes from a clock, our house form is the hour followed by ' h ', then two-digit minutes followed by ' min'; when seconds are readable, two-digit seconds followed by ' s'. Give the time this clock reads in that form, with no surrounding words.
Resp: 11 h 45 min
